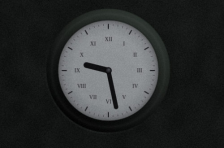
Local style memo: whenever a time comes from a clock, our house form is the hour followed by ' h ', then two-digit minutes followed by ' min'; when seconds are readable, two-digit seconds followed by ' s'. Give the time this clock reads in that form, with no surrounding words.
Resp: 9 h 28 min
